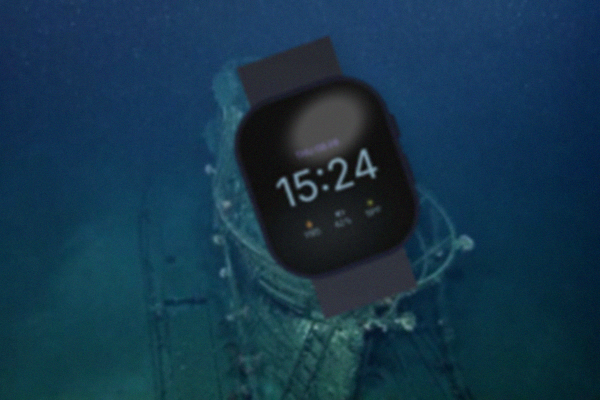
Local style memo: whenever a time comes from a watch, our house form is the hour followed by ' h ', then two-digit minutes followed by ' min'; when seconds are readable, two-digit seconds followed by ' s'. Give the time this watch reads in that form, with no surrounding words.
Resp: 15 h 24 min
